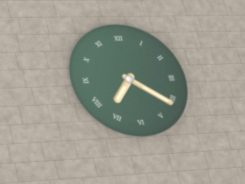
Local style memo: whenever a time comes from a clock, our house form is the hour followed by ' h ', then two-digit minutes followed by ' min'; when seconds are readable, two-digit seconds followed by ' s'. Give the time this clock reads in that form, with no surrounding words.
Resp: 7 h 21 min
